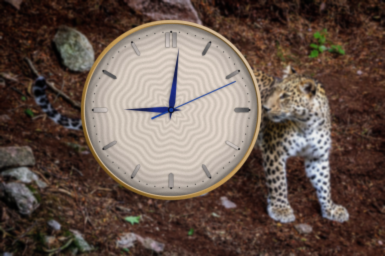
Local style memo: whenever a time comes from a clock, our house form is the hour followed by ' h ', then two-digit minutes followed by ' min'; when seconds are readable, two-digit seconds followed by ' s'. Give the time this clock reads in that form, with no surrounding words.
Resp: 9 h 01 min 11 s
